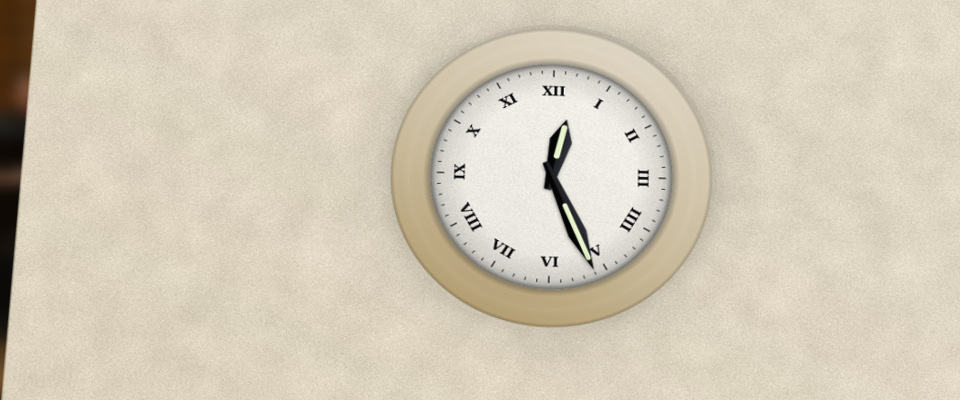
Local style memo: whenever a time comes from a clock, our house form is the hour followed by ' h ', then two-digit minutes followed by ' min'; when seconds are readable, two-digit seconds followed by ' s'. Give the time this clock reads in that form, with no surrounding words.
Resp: 12 h 26 min
